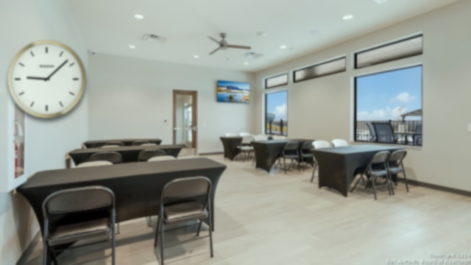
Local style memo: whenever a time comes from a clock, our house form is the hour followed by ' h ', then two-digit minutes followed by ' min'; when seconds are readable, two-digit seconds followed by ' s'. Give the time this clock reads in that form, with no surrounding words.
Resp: 9 h 08 min
